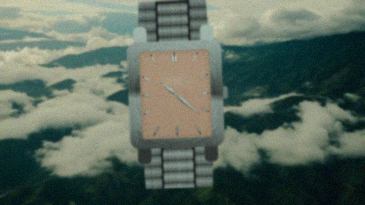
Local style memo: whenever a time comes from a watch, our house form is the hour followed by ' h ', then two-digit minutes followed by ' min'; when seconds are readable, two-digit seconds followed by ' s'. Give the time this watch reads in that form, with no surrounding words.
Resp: 10 h 22 min
